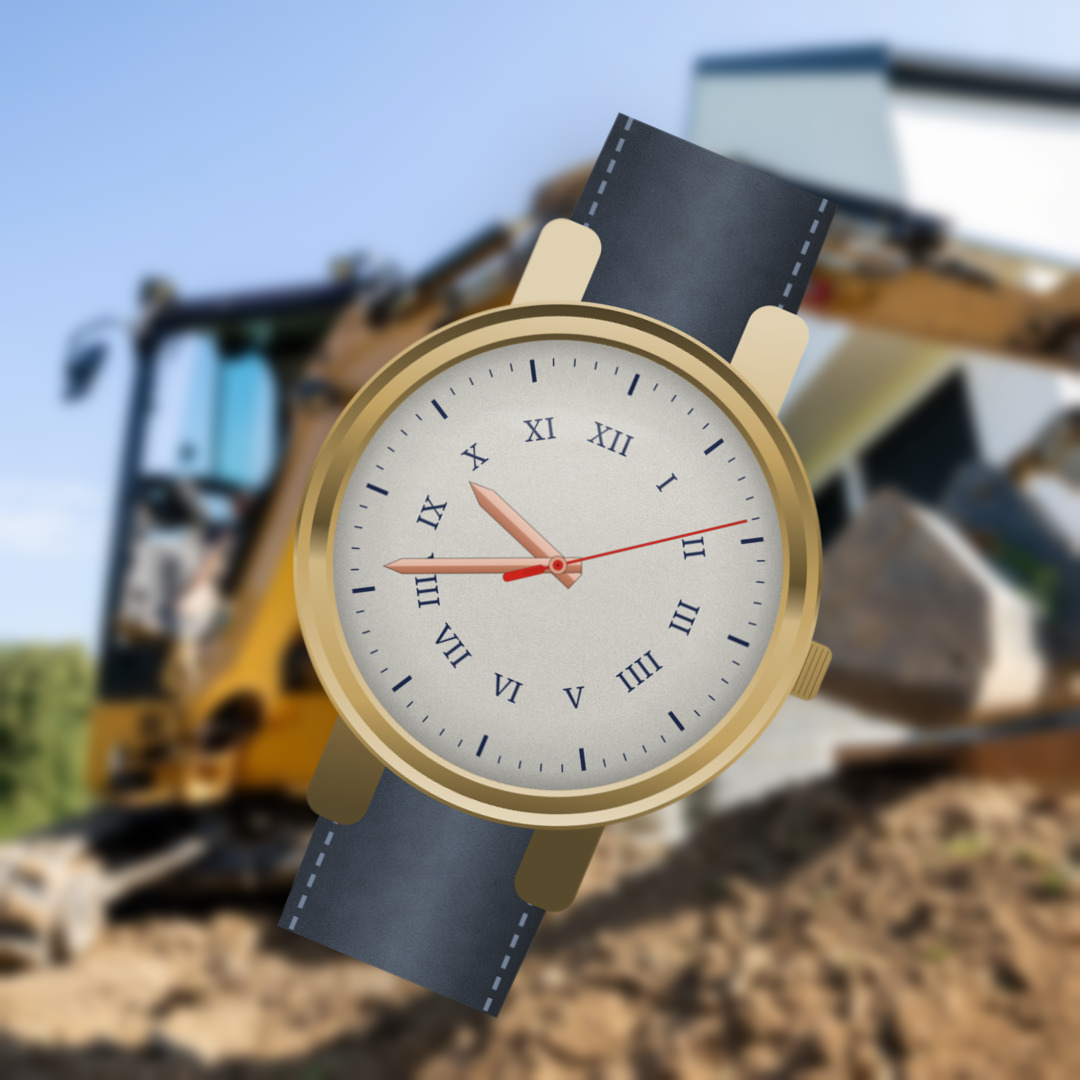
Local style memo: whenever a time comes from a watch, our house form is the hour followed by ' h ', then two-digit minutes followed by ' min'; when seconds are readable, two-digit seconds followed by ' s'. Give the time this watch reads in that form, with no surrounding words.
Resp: 9 h 41 min 09 s
